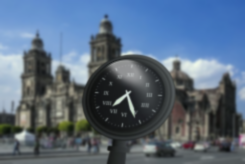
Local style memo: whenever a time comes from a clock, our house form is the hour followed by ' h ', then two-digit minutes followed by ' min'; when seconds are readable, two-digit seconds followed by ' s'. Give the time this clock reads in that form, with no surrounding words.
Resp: 7 h 26 min
